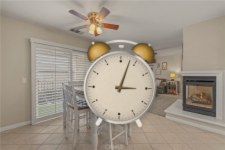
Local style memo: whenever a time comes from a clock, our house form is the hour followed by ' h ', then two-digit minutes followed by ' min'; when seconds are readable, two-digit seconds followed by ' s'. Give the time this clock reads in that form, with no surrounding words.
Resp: 3 h 03 min
